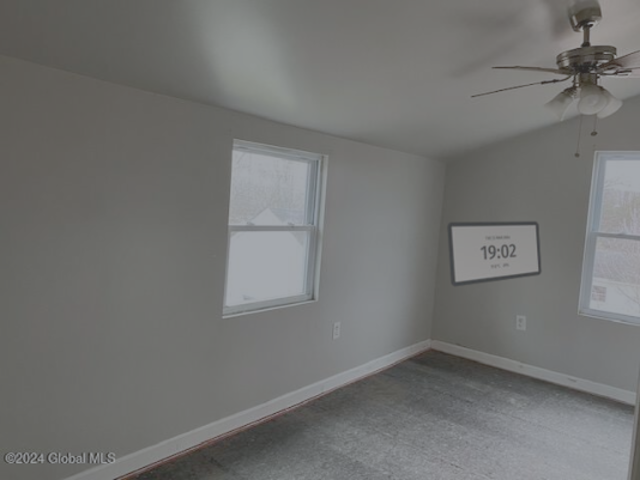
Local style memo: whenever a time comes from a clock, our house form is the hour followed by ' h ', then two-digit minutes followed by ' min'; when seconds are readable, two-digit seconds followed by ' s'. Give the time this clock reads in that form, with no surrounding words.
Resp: 19 h 02 min
